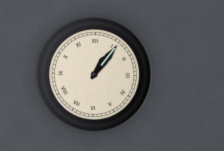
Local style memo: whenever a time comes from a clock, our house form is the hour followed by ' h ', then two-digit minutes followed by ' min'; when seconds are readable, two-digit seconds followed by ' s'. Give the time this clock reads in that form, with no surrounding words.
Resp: 1 h 06 min
